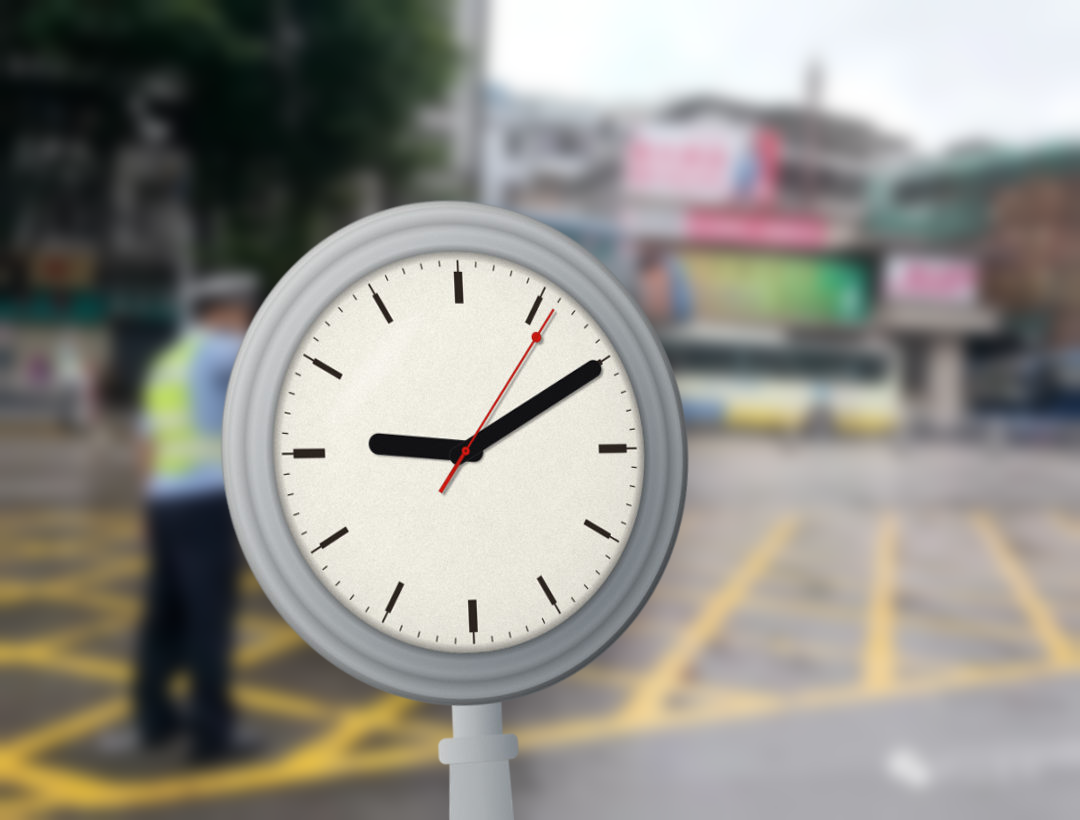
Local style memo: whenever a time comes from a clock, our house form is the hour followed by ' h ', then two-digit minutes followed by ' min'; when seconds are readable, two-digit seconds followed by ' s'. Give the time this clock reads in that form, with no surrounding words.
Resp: 9 h 10 min 06 s
